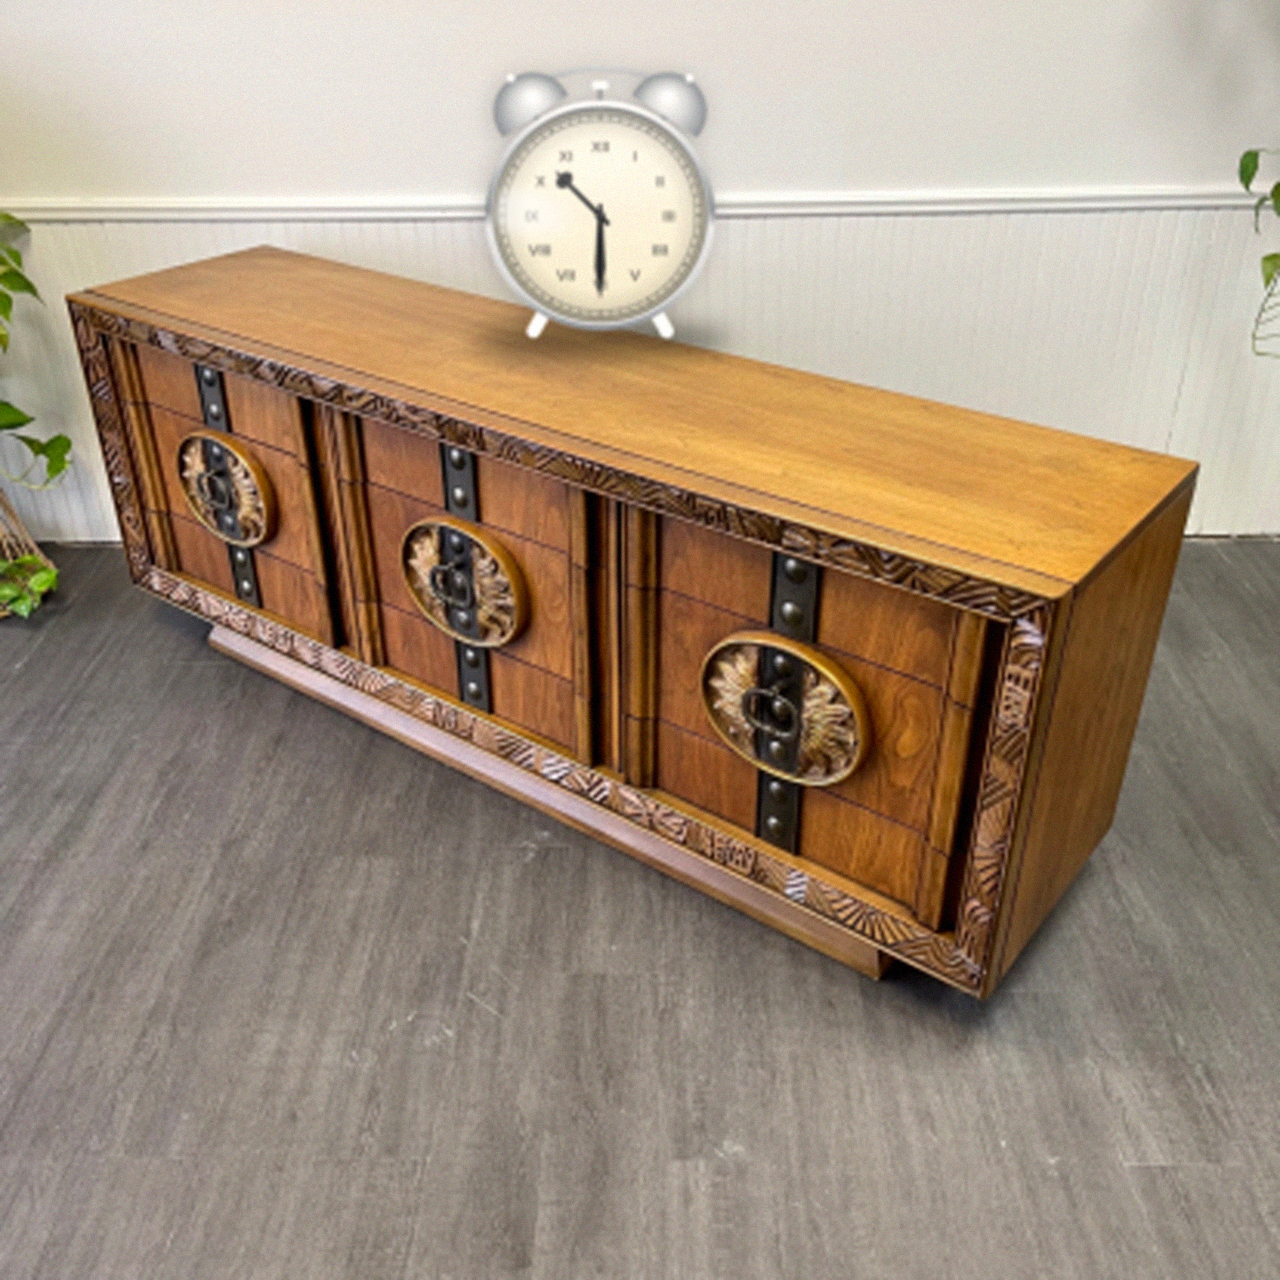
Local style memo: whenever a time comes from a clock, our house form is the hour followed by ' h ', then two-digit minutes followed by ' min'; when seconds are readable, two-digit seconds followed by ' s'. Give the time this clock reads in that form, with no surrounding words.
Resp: 10 h 30 min
